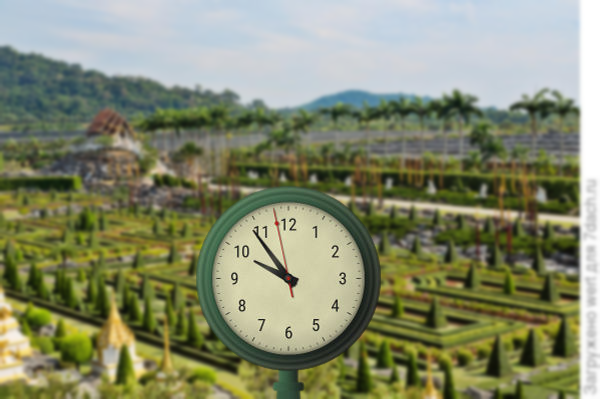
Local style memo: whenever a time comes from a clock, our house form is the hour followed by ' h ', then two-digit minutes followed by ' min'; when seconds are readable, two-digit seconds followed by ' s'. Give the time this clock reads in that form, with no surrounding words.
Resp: 9 h 53 min 58 s
